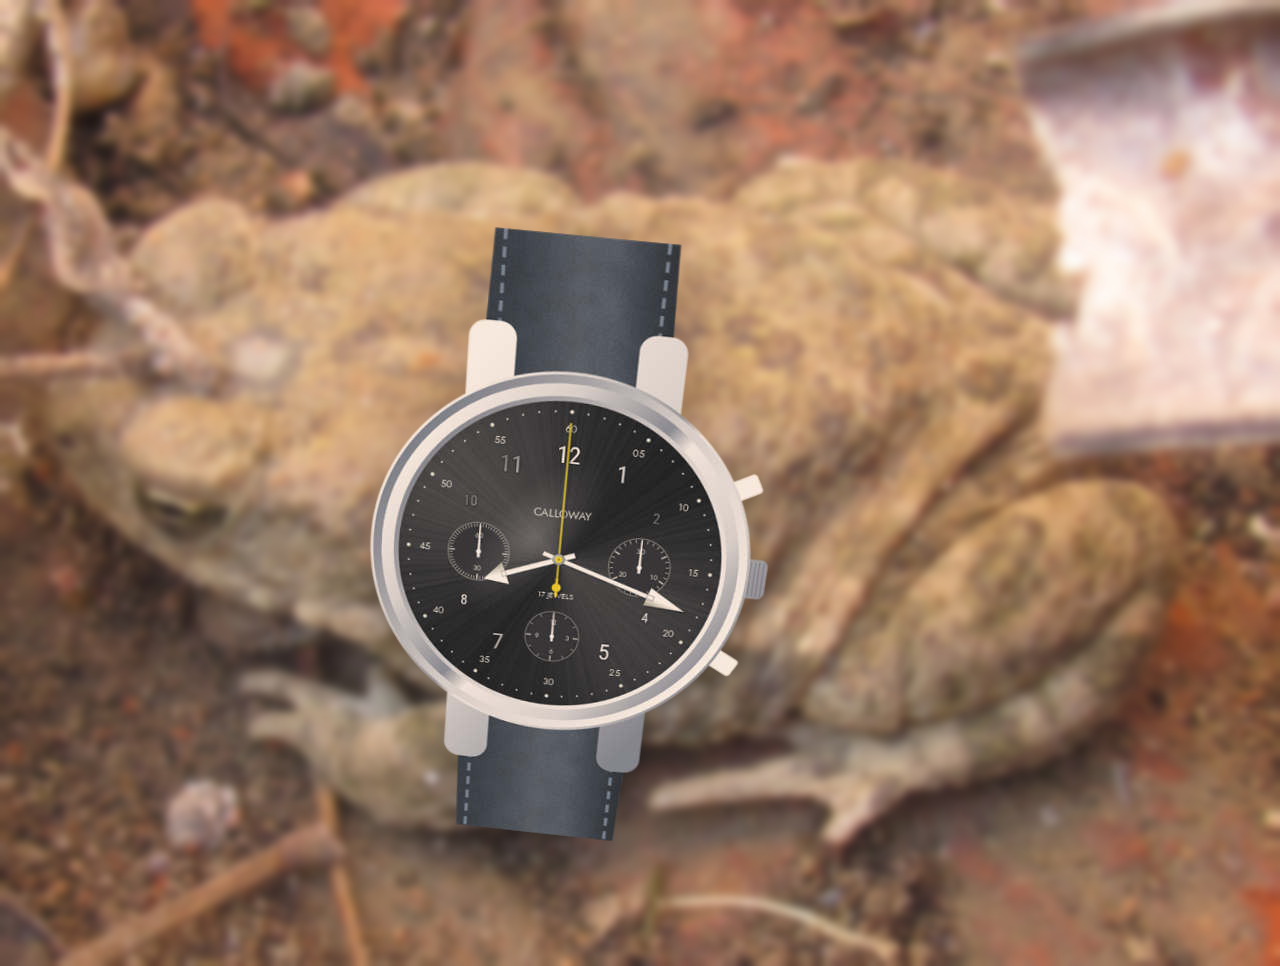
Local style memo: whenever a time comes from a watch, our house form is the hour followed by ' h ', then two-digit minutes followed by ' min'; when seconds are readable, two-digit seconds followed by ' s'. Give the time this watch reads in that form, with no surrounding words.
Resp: 8 h 18 min
